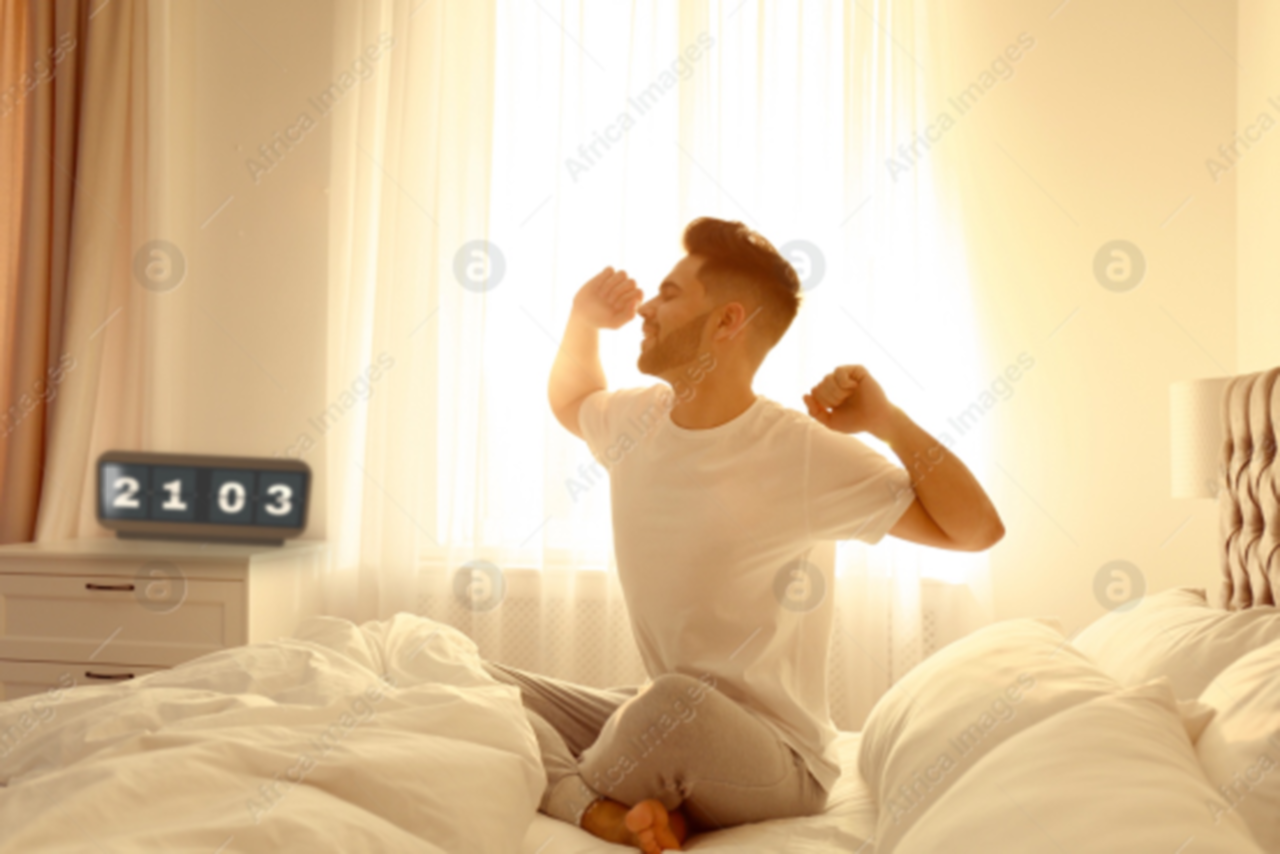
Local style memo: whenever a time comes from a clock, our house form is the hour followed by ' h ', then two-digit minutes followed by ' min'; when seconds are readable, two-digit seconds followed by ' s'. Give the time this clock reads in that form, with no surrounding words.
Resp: 21 h 03 min
